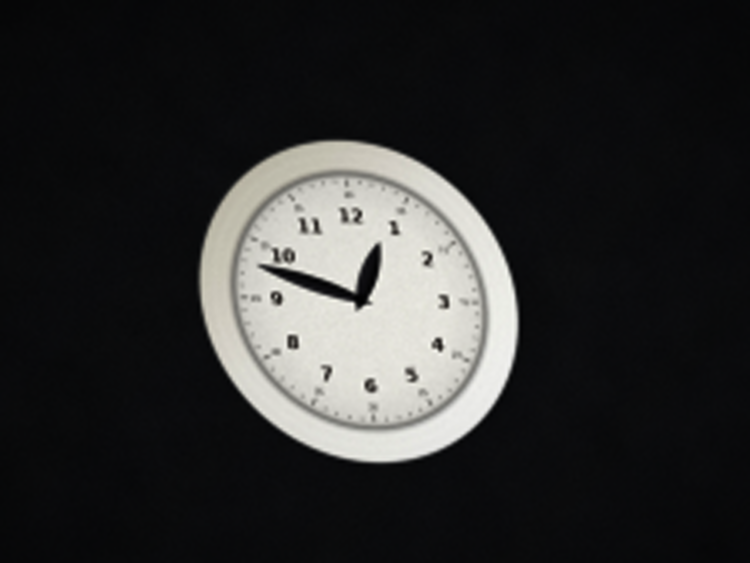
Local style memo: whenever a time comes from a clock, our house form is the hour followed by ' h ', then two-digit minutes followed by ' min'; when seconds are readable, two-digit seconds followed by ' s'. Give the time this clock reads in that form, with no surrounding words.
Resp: 12 h 48 min
